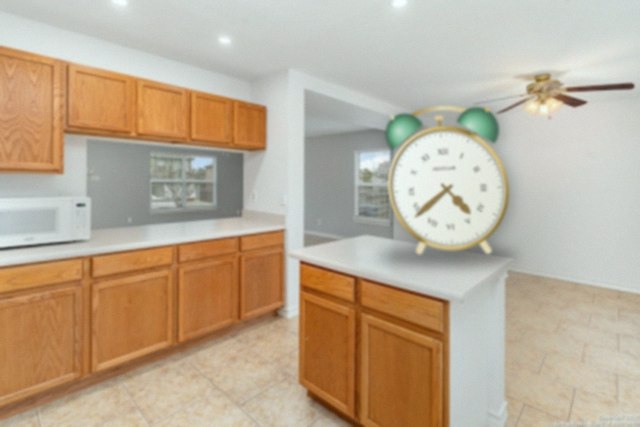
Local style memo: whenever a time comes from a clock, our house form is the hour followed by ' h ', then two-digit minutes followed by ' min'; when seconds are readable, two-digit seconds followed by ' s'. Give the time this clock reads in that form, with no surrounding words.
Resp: 4 h 39 min
